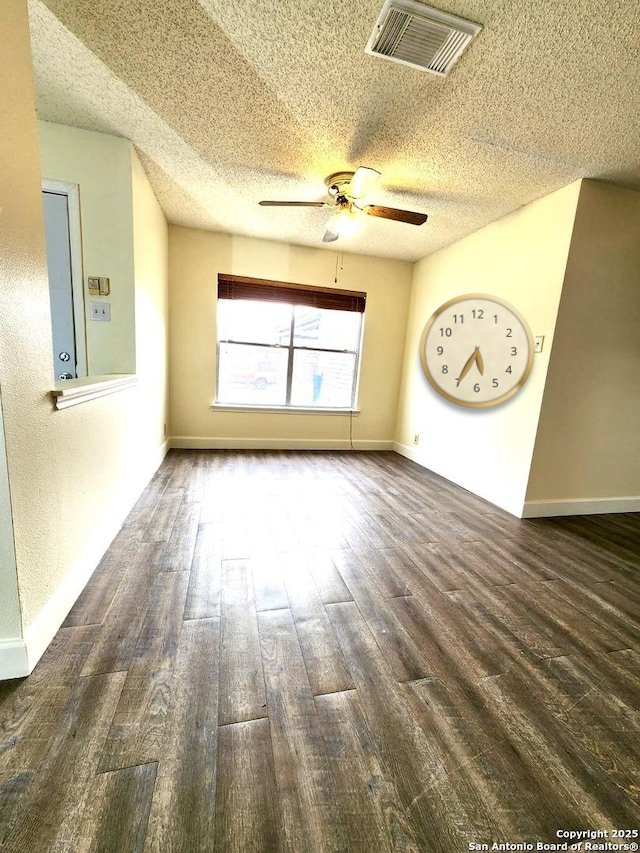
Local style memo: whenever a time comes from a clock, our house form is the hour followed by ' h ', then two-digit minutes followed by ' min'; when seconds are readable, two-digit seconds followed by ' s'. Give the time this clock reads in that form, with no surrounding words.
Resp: 5 h 35 min
